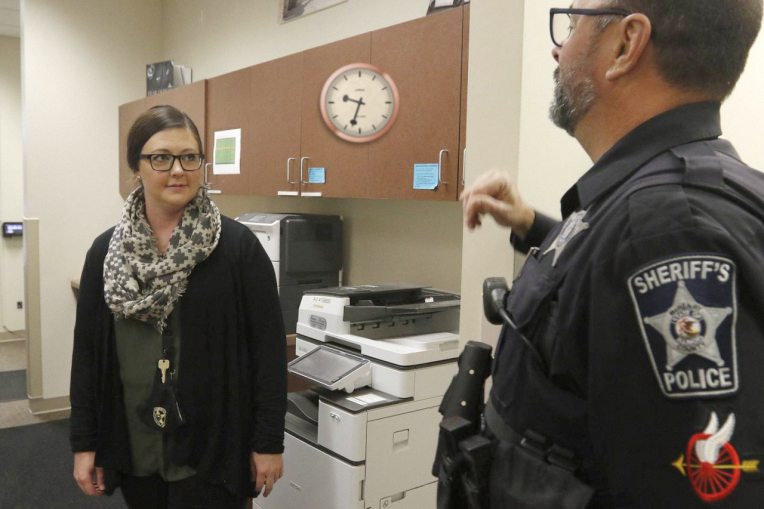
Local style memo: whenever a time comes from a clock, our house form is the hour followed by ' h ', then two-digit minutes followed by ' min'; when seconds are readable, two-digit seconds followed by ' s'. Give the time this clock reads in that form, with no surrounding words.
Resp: 9 h 33 min
